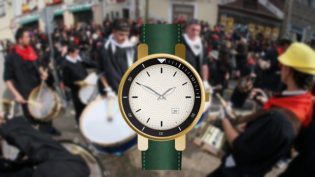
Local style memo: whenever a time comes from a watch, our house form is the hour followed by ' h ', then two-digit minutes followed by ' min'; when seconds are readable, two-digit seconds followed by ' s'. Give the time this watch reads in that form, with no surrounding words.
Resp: 1 h 50 min
